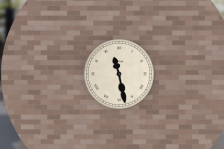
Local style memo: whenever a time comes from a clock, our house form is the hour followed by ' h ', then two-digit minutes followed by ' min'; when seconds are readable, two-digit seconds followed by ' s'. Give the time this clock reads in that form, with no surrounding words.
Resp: 11 h 28 min
